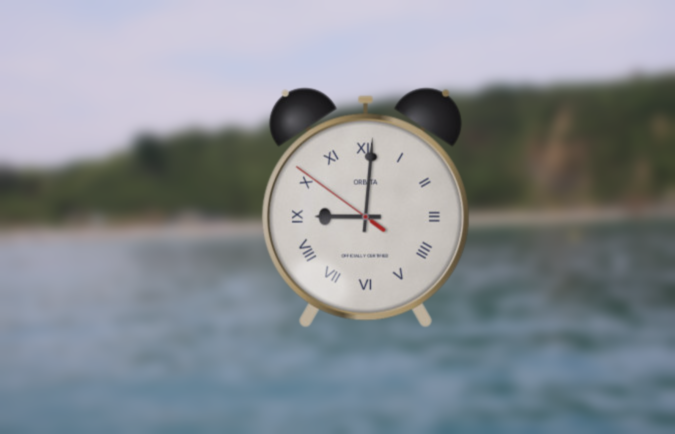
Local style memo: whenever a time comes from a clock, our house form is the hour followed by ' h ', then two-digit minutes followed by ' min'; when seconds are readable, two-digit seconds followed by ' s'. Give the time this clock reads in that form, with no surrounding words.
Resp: 9 h 00 min 51 s
